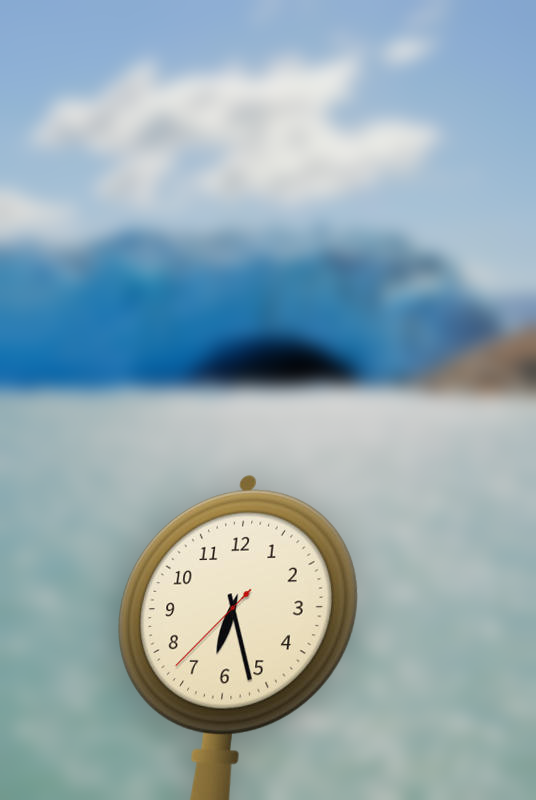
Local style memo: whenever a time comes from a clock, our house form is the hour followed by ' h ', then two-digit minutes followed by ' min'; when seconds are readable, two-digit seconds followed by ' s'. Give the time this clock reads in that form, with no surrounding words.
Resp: 6 h 26 min 37 s
